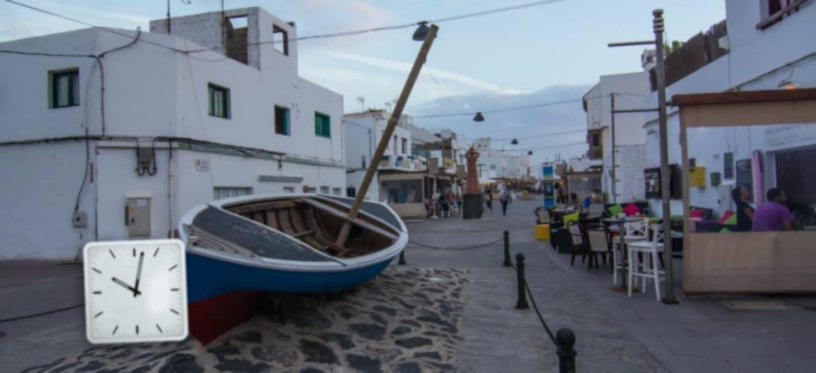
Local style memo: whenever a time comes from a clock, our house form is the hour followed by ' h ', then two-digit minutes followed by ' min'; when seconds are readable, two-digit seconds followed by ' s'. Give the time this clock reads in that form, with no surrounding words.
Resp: 10 h 02 min
